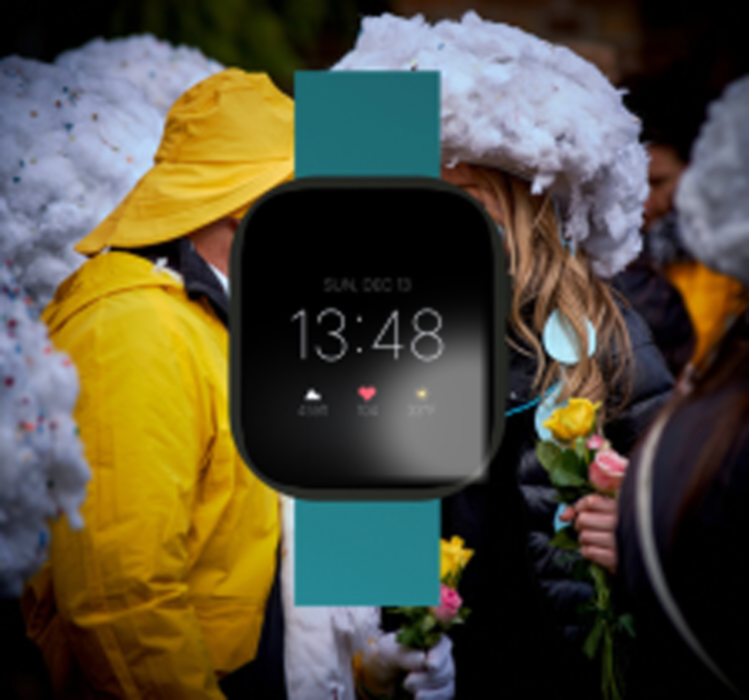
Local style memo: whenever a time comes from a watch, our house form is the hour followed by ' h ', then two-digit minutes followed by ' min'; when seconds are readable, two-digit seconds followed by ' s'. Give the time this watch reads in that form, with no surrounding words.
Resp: 13 h 48 min
